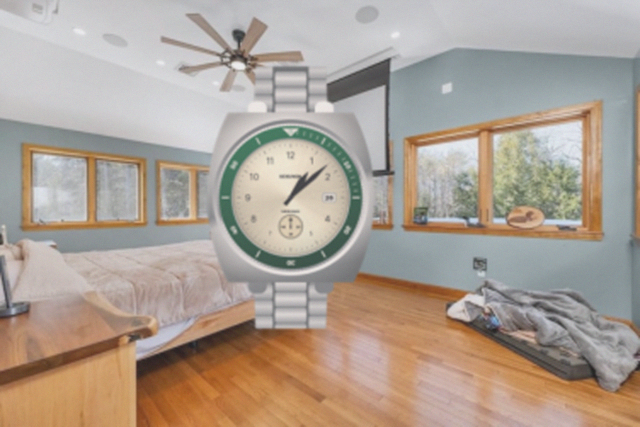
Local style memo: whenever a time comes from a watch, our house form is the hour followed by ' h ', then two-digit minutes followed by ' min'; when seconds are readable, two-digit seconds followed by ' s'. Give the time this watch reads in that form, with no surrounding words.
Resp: 1 h 08 min
